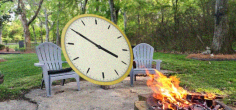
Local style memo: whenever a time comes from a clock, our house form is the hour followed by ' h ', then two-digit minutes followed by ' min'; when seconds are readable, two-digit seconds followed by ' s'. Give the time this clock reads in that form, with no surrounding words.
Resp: 3 h 50 min
